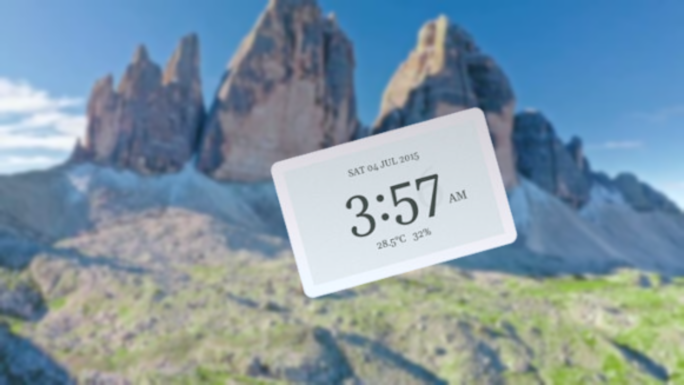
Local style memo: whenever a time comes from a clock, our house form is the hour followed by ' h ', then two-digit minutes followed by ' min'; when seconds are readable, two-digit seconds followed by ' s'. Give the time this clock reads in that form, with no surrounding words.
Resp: 3 h 57 min
